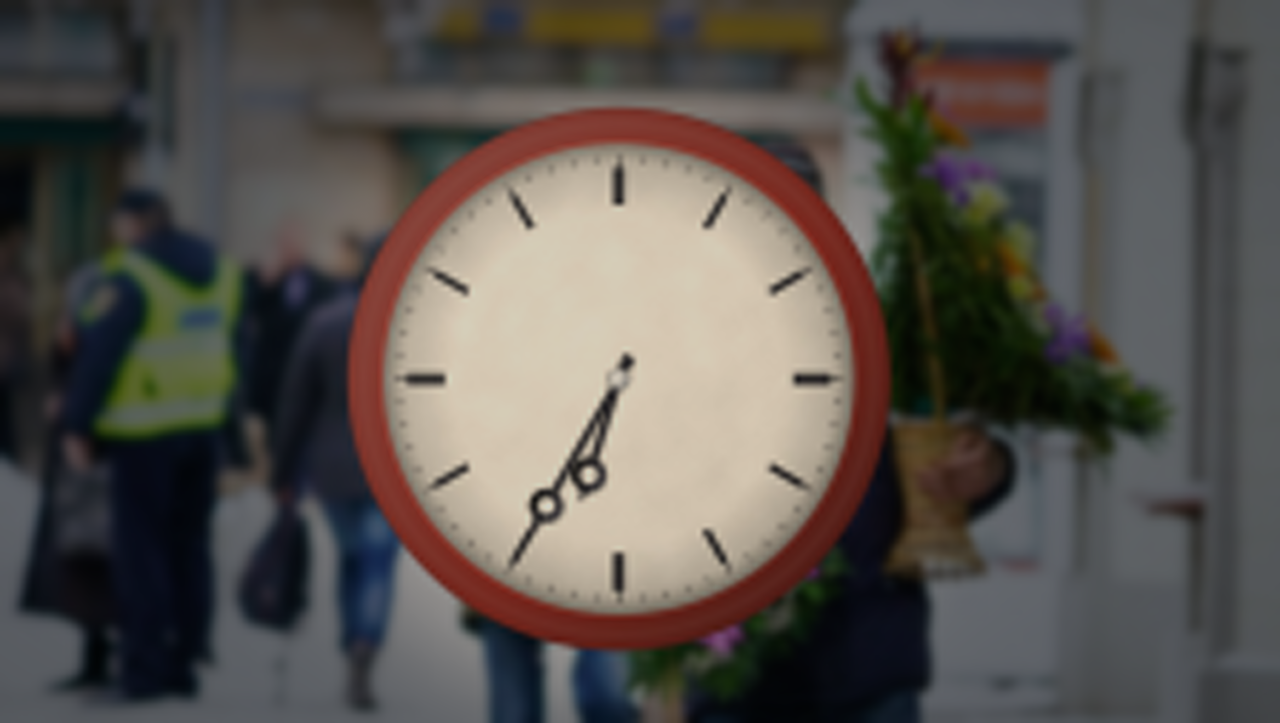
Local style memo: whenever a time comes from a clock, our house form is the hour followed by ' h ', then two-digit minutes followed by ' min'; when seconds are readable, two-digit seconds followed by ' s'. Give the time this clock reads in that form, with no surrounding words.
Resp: 6 h 35 min
